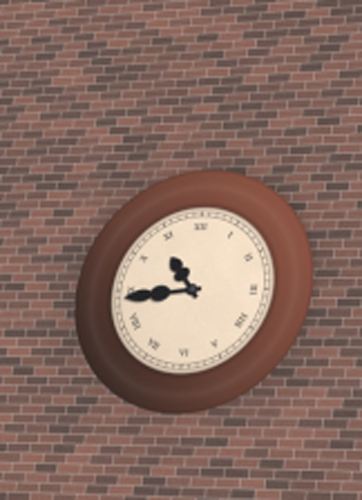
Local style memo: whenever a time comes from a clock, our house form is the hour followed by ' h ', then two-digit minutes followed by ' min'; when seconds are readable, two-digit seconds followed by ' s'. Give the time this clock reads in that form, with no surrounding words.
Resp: 10 h 44 min
